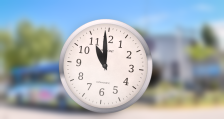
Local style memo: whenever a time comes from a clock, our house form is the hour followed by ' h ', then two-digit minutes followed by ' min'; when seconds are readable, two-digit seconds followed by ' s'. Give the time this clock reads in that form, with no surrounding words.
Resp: 10 h 59 min
